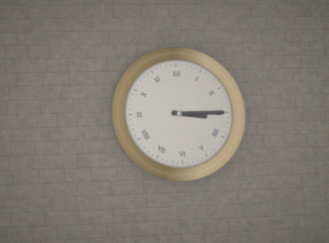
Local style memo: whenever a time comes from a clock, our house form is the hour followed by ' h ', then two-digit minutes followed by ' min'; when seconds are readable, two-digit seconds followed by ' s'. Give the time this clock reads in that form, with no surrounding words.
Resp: 3 h 15 min
